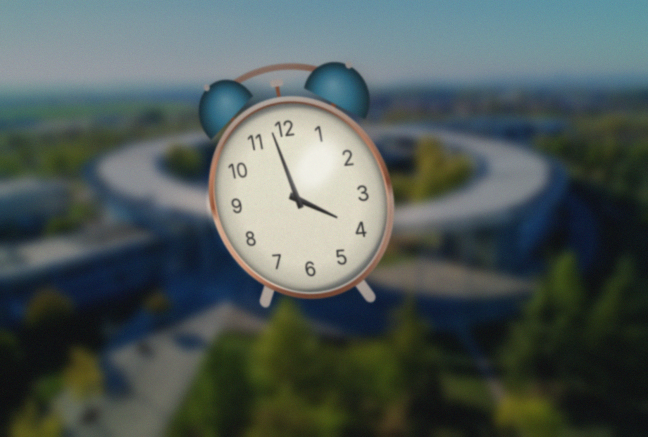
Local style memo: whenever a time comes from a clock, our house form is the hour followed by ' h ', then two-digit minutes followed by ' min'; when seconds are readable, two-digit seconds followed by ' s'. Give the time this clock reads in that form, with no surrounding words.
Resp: 3 h 58 min
